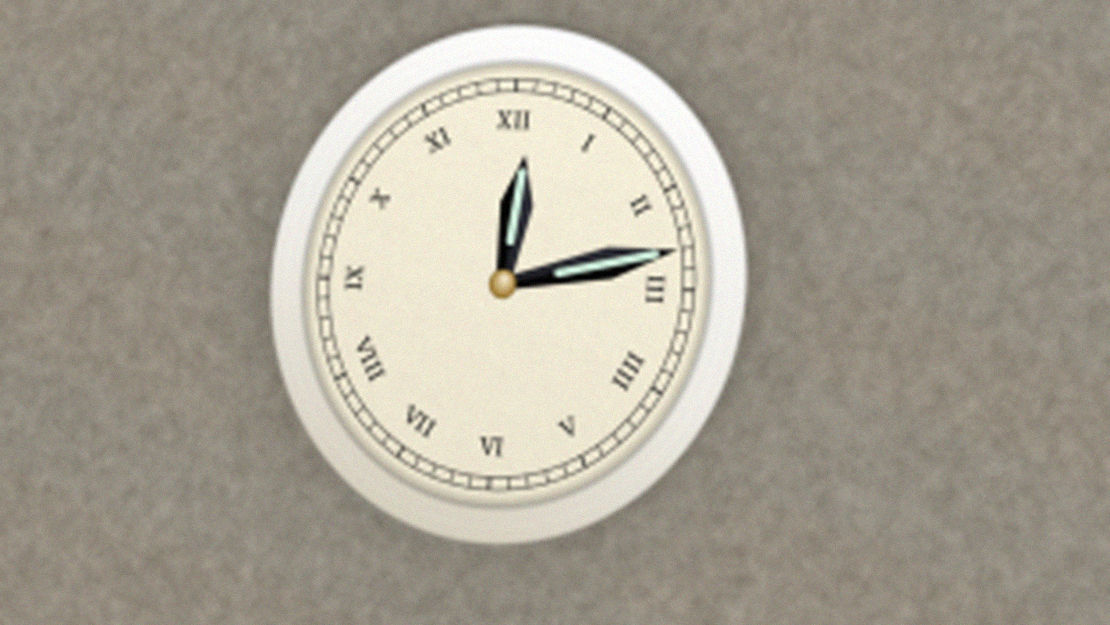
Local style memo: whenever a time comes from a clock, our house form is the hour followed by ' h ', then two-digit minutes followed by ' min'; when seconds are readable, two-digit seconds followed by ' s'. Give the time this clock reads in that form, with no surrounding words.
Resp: 12 h 13 min
